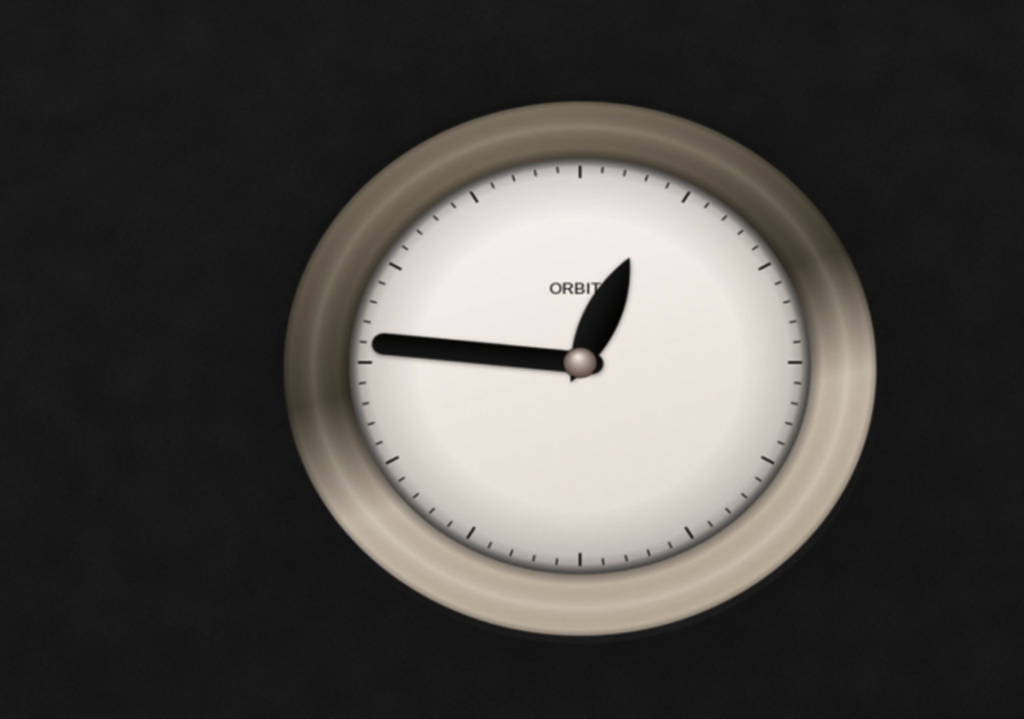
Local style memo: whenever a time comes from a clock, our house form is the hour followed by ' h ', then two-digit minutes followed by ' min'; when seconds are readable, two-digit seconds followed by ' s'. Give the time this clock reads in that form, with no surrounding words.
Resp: 12 h 46 min
